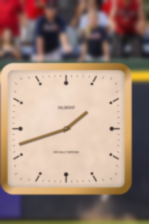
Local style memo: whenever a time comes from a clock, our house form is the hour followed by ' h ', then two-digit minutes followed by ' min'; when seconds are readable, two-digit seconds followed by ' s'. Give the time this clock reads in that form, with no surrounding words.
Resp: 1 h 42 min
